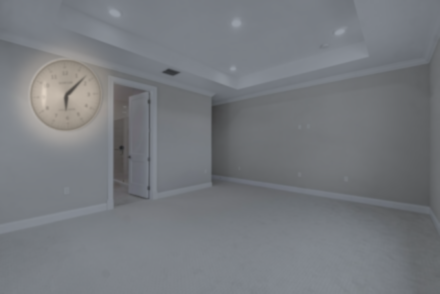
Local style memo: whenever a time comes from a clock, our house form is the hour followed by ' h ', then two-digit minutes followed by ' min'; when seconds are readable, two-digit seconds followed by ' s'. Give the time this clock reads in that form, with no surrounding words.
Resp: 6 h 08 min
